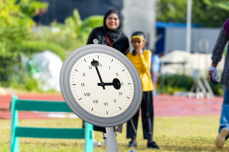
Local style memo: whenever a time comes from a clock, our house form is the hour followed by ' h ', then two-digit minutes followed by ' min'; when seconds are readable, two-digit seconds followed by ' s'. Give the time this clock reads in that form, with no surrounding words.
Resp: 2 h 58 min
